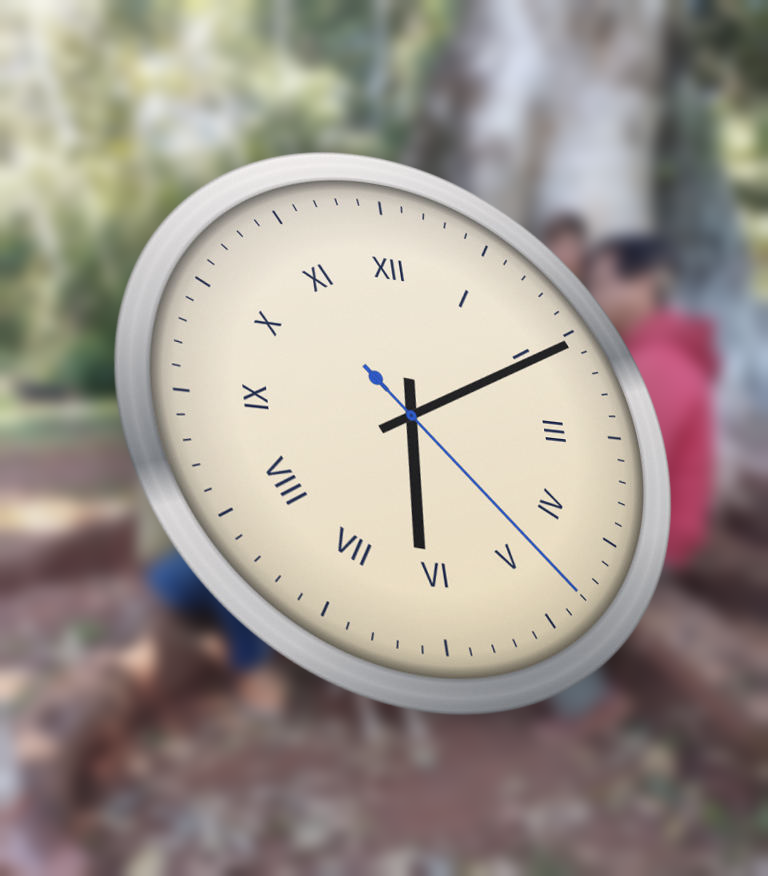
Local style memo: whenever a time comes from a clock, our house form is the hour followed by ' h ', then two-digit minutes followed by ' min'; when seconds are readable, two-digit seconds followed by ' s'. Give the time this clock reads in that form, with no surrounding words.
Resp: 6 h 10 min 23 s
